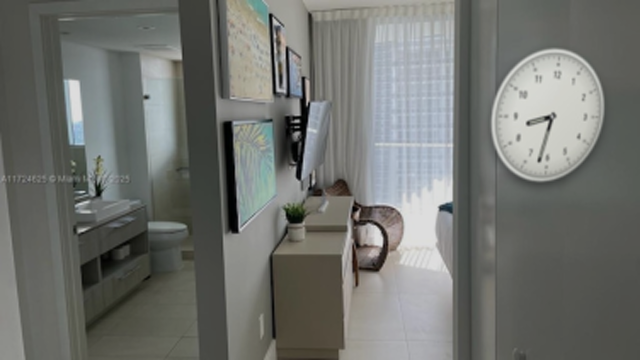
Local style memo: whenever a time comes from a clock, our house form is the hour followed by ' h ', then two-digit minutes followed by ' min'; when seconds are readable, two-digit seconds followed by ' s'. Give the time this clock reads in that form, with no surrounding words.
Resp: 8 h 32 min
